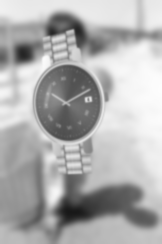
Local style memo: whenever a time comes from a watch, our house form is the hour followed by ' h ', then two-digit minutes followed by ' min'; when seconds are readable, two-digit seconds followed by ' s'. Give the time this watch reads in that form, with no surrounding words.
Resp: 10 h 12 min
